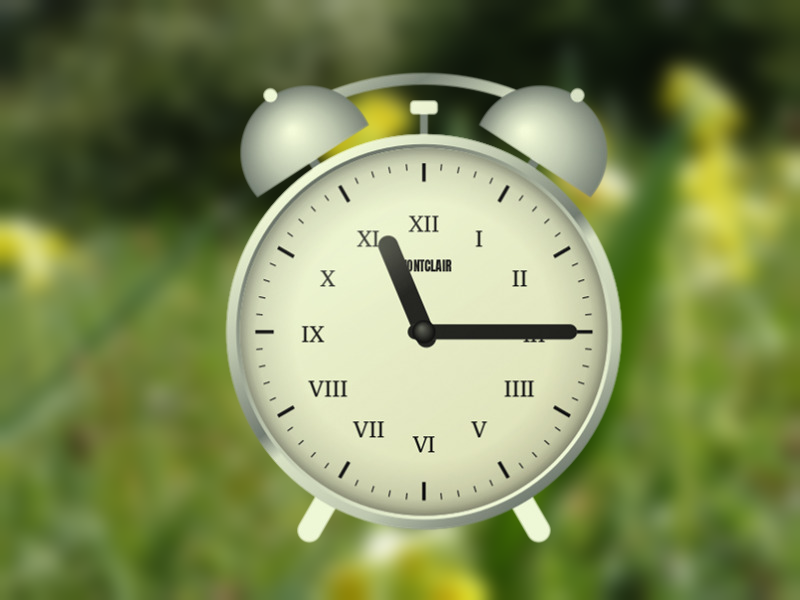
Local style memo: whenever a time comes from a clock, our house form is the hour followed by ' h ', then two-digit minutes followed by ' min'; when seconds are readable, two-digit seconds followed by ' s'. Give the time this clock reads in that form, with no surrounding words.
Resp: 11 h 15 min
